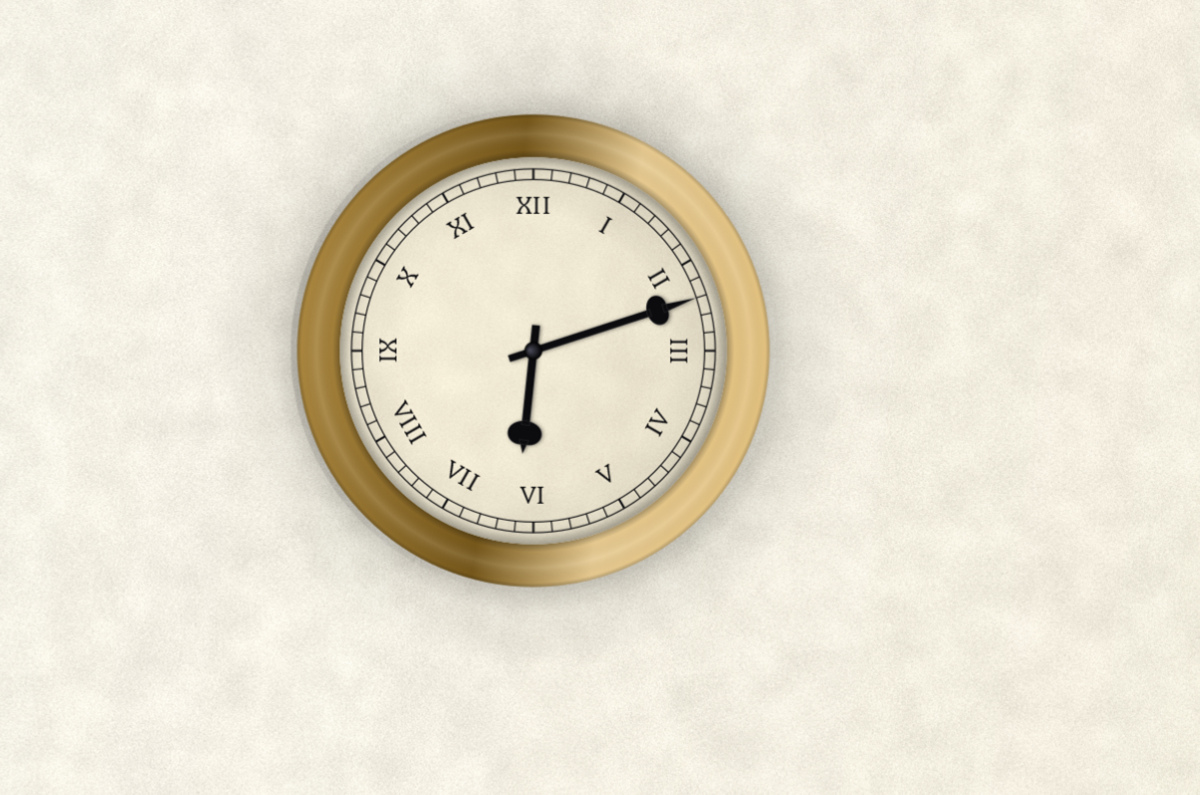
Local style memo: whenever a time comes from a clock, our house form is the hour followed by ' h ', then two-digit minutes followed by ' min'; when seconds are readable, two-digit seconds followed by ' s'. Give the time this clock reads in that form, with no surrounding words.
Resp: 6 h 12 min
